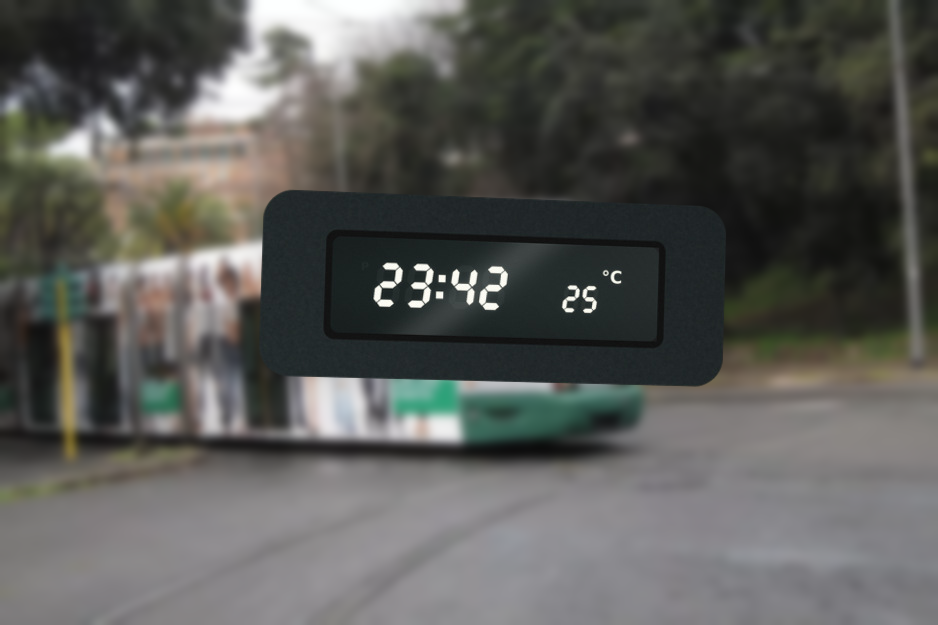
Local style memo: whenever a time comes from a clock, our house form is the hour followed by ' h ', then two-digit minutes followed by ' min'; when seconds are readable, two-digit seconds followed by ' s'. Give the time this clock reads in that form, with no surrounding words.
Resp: 23 h 42 min
